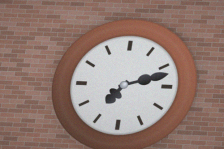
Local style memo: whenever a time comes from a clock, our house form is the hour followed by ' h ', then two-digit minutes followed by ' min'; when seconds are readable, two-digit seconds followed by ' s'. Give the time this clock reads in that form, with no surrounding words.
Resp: 7 h 12 min
